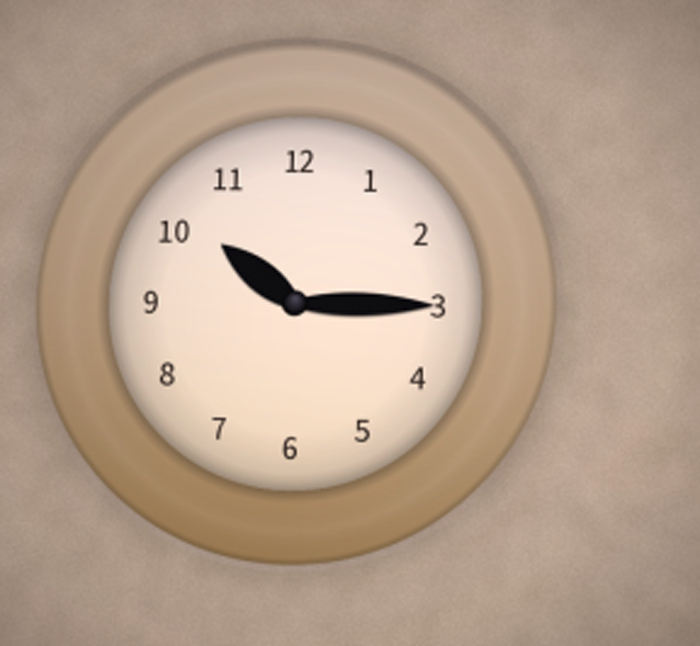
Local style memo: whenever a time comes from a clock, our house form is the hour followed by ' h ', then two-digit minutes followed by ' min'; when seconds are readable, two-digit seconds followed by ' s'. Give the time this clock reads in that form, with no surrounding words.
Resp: 10 h 15 min
